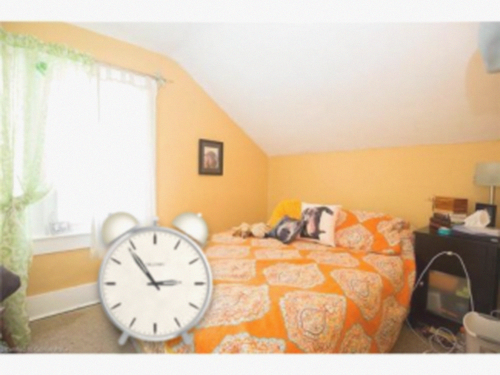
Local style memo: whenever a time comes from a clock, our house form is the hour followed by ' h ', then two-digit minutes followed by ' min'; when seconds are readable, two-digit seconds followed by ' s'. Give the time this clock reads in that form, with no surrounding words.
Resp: 2 h 54 min
